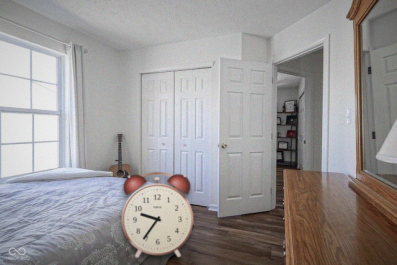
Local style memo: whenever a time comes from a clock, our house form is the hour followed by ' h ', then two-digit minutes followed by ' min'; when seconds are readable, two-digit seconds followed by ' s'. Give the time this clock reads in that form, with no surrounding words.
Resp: 9 h 36 min
